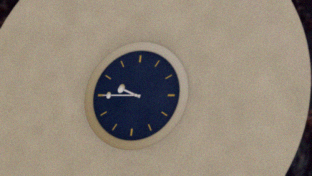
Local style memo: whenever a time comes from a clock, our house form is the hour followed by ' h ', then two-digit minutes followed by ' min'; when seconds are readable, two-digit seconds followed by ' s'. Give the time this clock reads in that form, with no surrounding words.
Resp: 9 h 45 min
